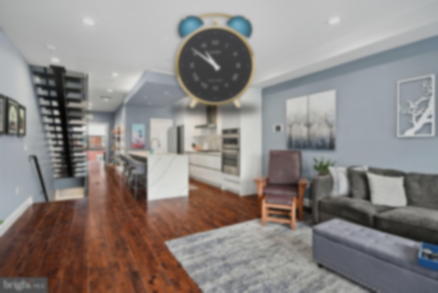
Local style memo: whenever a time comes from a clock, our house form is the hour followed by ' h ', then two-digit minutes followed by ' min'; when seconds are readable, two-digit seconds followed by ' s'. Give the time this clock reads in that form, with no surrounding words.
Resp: 10 h 51 min
